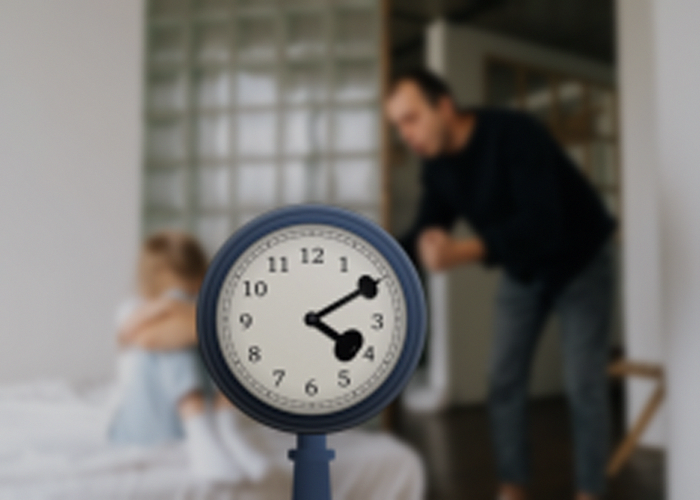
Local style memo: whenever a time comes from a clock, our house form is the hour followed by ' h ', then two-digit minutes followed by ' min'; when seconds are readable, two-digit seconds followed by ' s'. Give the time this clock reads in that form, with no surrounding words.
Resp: 4 h 10 min
